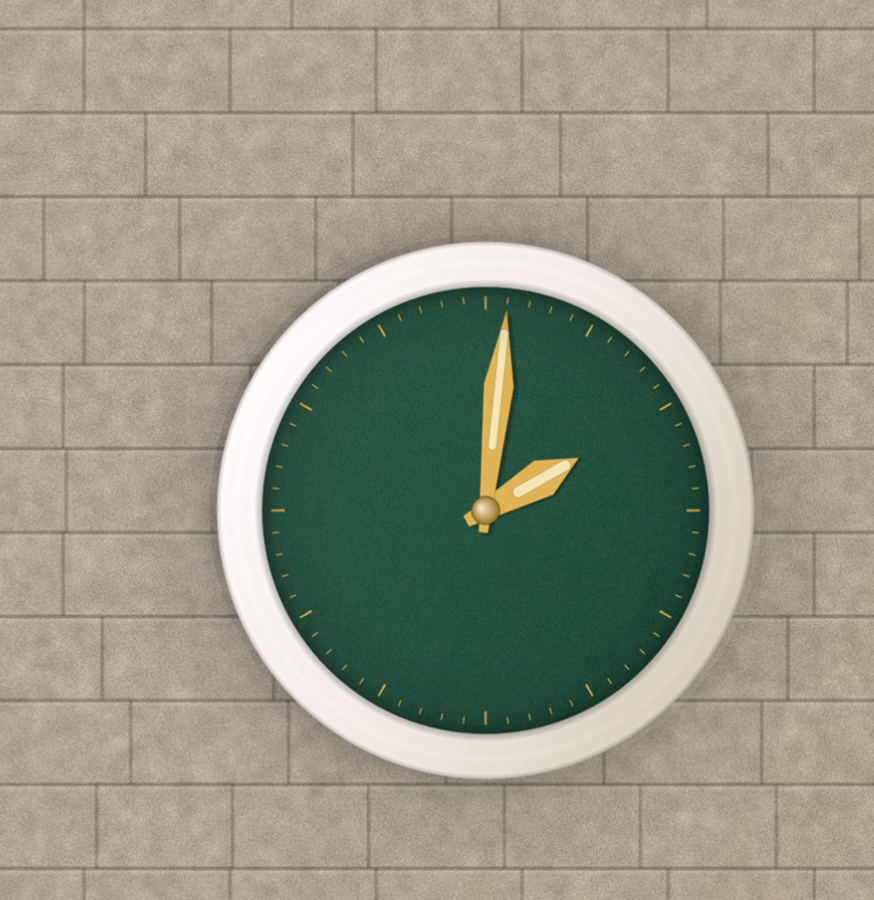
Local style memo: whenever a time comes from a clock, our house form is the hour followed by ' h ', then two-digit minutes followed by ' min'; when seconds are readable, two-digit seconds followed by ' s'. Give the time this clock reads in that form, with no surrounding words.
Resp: 2 h 01 min
